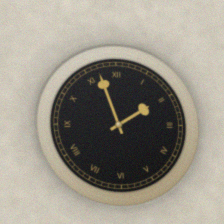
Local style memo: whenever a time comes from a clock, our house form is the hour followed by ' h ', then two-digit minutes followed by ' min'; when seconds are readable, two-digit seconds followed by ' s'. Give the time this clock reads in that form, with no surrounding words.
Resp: 1 h 57 min
